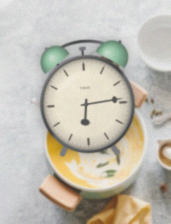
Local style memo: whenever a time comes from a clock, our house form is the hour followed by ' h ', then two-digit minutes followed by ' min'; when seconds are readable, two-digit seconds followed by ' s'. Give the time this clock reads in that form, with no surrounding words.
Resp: 6 h 14 min
